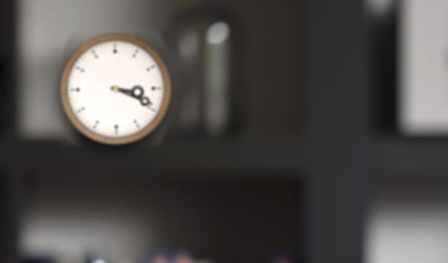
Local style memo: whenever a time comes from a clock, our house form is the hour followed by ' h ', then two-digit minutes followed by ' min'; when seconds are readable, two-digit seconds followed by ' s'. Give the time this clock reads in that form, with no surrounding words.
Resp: 3 h 19 min
